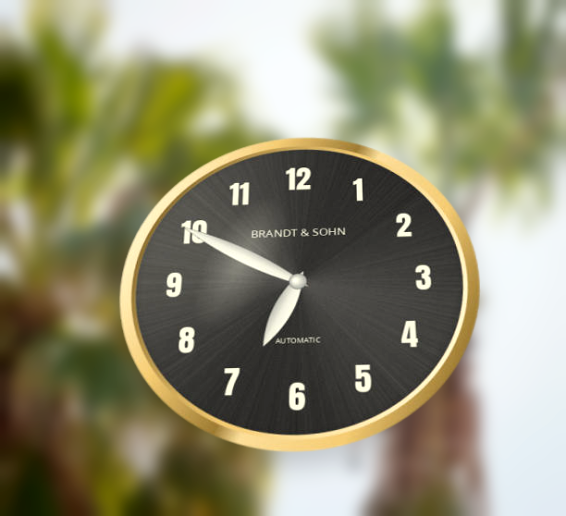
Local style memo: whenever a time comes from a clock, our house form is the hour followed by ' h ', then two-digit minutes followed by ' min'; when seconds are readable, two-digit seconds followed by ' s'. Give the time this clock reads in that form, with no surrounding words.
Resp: 6 h 50 min
